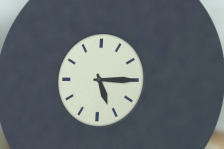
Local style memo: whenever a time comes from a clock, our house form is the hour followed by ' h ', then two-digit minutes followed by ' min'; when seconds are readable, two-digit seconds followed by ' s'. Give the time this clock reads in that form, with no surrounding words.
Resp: 5 h 15 min
